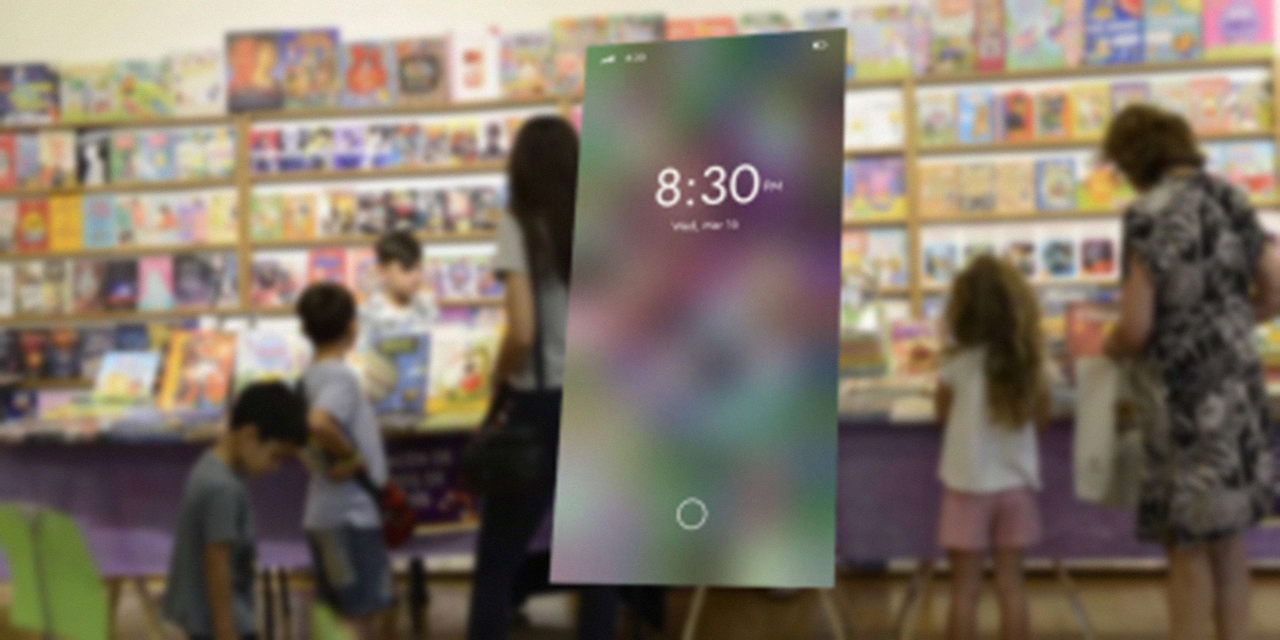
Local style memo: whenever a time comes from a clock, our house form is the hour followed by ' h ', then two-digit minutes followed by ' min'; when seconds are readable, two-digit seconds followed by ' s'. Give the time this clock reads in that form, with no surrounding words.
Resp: 8 h 30 min
